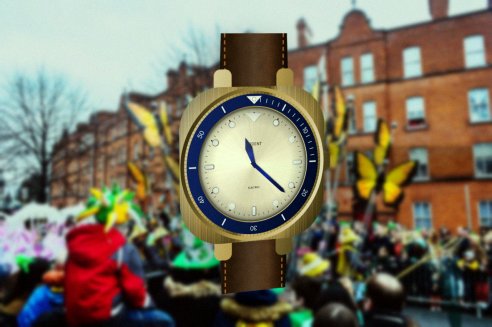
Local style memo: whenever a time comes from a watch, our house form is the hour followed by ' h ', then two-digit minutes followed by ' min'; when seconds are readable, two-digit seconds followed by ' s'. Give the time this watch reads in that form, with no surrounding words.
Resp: 11 h 22 min
